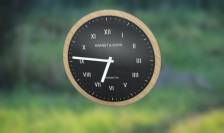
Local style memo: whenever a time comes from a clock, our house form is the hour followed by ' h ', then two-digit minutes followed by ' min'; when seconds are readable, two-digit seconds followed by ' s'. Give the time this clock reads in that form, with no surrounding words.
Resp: 6 h 46 min
